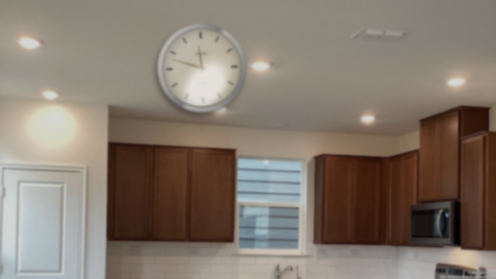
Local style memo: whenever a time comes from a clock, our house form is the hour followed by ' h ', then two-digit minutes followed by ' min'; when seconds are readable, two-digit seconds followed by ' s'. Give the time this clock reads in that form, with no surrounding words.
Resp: 11 h 48 min
